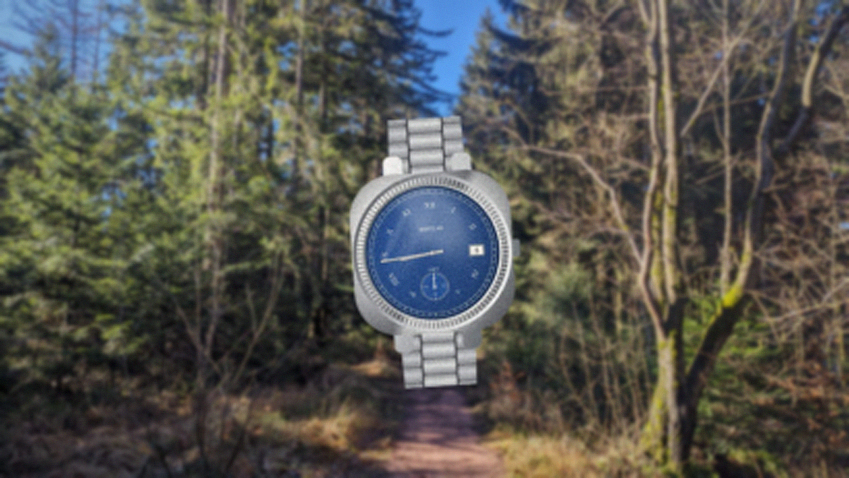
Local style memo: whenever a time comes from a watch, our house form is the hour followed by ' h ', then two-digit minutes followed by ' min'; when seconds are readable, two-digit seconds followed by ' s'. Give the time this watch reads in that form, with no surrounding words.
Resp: 8 h 44 min
